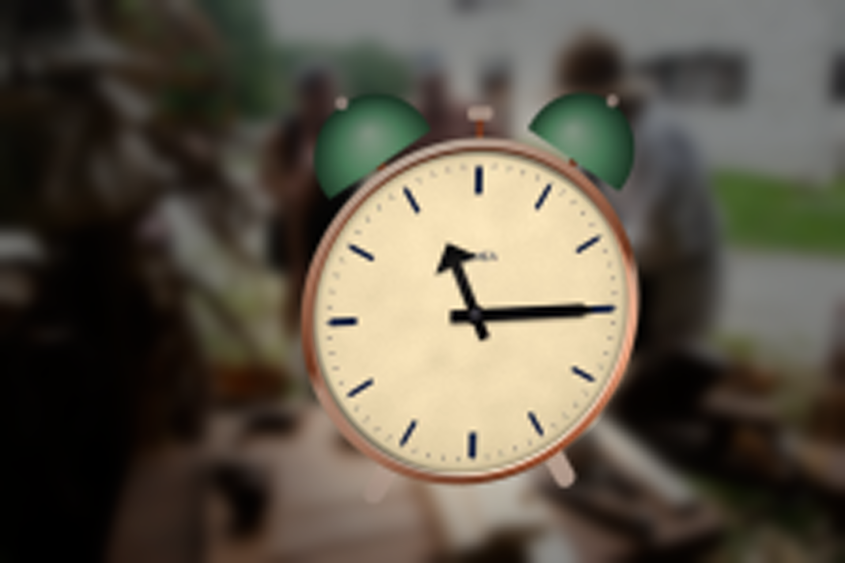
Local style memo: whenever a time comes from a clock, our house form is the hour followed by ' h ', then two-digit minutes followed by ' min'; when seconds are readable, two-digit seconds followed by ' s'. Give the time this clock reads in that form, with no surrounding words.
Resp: 11 h 15 min
